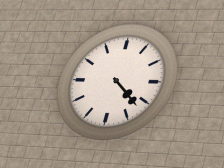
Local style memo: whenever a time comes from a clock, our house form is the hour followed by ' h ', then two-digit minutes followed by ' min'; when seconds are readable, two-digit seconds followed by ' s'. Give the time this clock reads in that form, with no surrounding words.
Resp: 4 h 22 min
